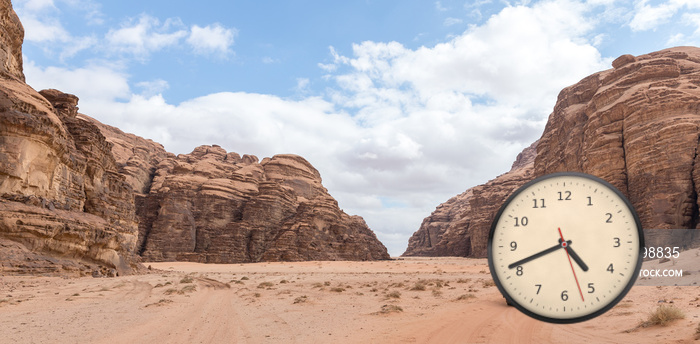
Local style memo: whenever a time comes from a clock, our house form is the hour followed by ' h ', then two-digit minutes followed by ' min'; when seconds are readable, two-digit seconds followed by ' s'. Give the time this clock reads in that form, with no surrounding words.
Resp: 4 h 41 min 27 s
